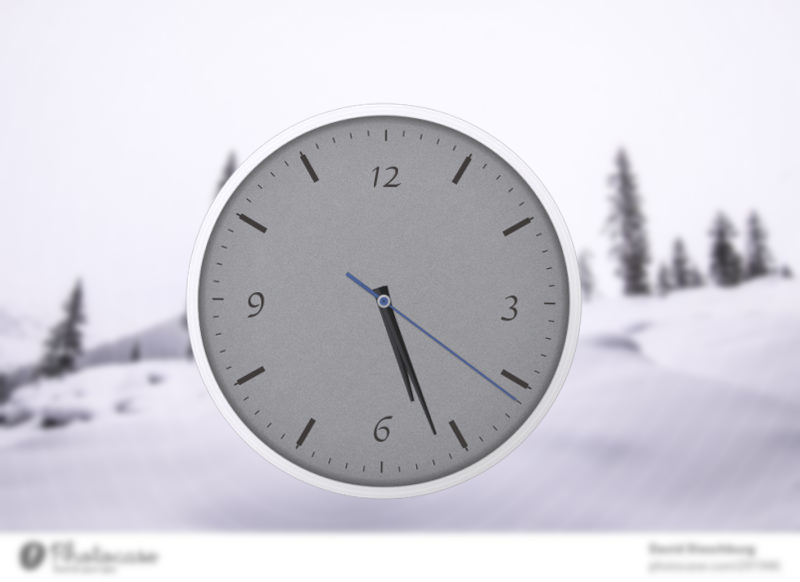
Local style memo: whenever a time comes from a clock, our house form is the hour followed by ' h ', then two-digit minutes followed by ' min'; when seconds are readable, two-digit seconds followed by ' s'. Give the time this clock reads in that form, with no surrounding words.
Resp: 5 h 26 min 21 s
